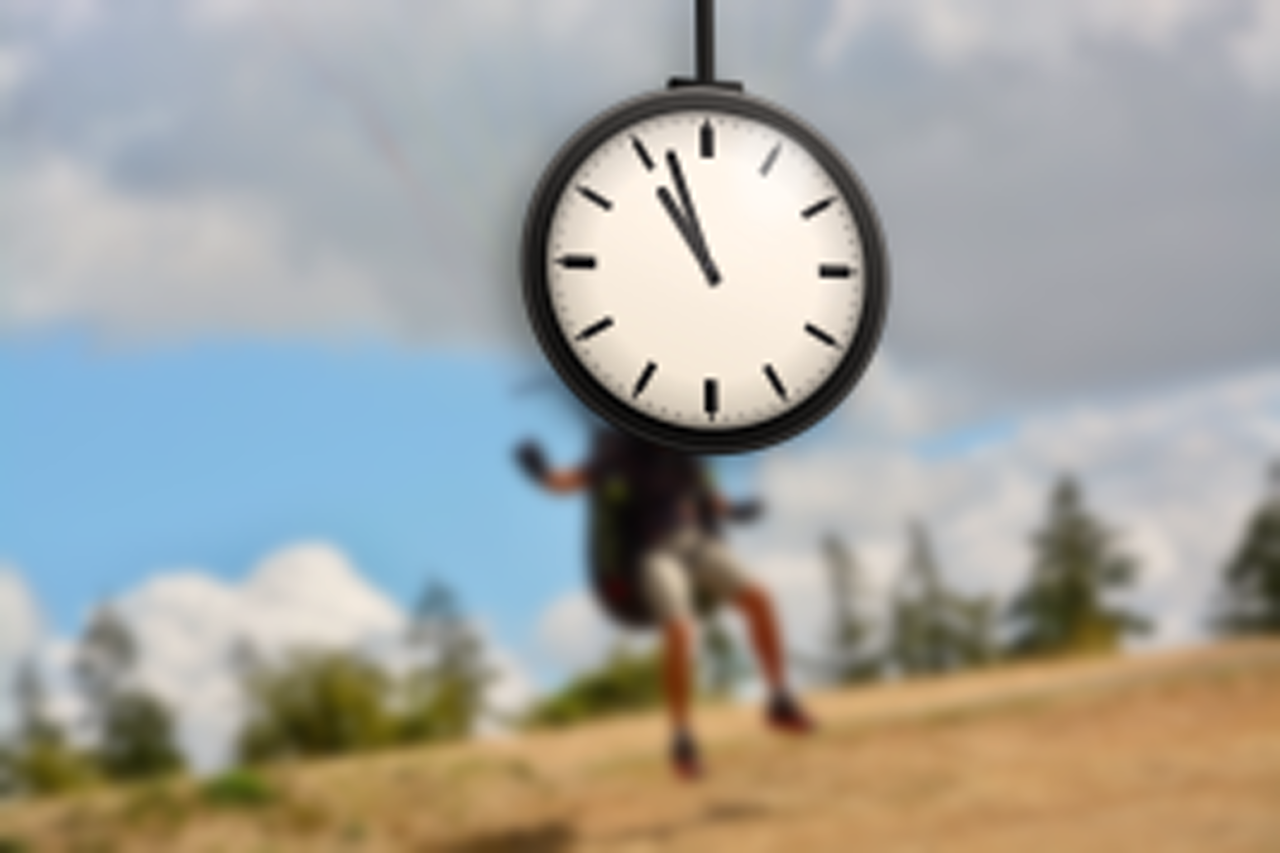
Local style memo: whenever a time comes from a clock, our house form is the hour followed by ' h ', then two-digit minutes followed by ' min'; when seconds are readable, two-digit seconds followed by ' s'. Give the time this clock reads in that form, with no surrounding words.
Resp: 10 h 57 min
